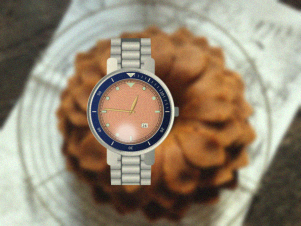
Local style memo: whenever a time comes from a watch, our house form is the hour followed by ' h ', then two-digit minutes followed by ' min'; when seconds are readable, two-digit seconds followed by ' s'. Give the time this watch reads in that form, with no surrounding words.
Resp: 12 h 46 min
